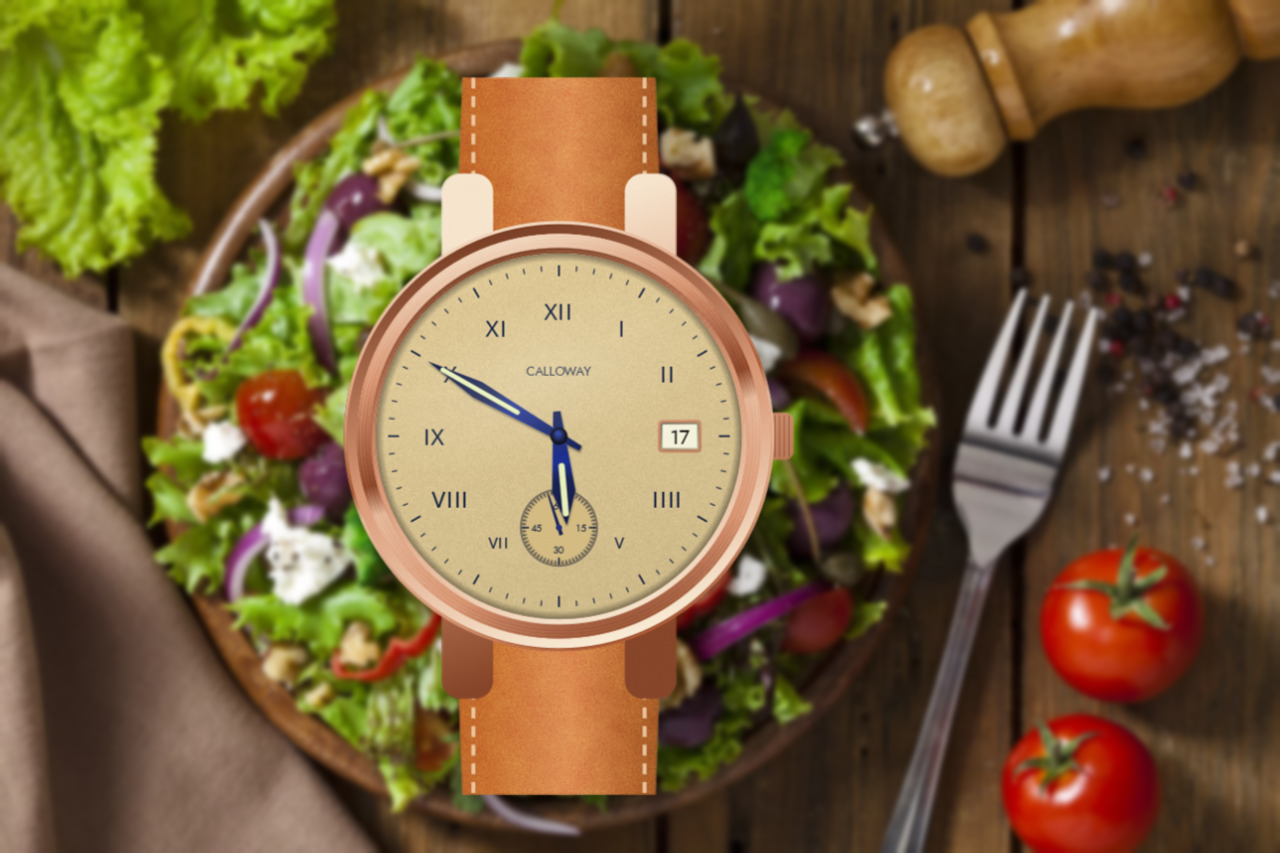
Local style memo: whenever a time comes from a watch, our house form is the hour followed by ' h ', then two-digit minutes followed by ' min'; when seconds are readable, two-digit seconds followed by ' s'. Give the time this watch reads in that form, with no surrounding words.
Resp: 5 h 49 min 57 s
